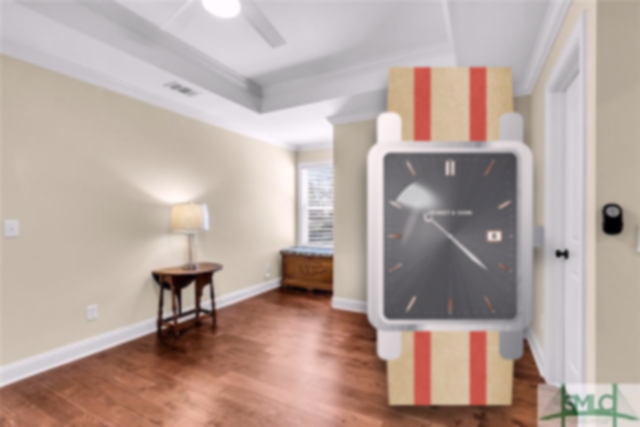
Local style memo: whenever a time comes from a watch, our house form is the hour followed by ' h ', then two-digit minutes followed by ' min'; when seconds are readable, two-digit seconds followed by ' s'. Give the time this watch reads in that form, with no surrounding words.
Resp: 10 h 22 min
